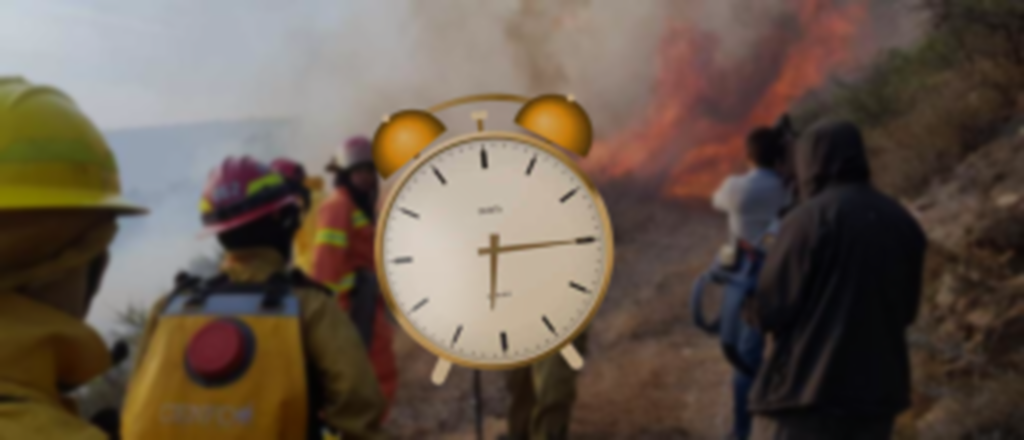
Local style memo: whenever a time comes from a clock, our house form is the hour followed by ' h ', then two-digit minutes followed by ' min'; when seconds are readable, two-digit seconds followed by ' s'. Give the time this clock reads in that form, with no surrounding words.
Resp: 6 h 15 min
